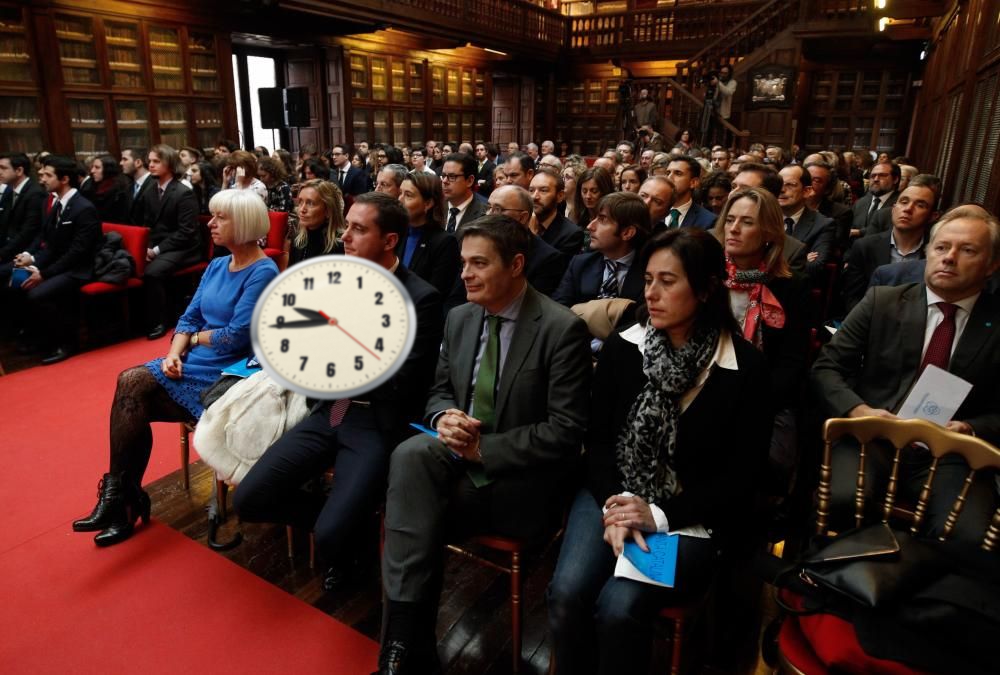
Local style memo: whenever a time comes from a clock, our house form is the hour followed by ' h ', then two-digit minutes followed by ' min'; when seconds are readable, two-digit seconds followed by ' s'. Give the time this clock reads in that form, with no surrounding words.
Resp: 9 h 44 min 22 s
